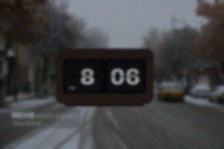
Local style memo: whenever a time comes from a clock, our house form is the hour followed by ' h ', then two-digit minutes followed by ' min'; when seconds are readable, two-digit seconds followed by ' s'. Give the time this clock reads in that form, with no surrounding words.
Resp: 8 h 06 min
